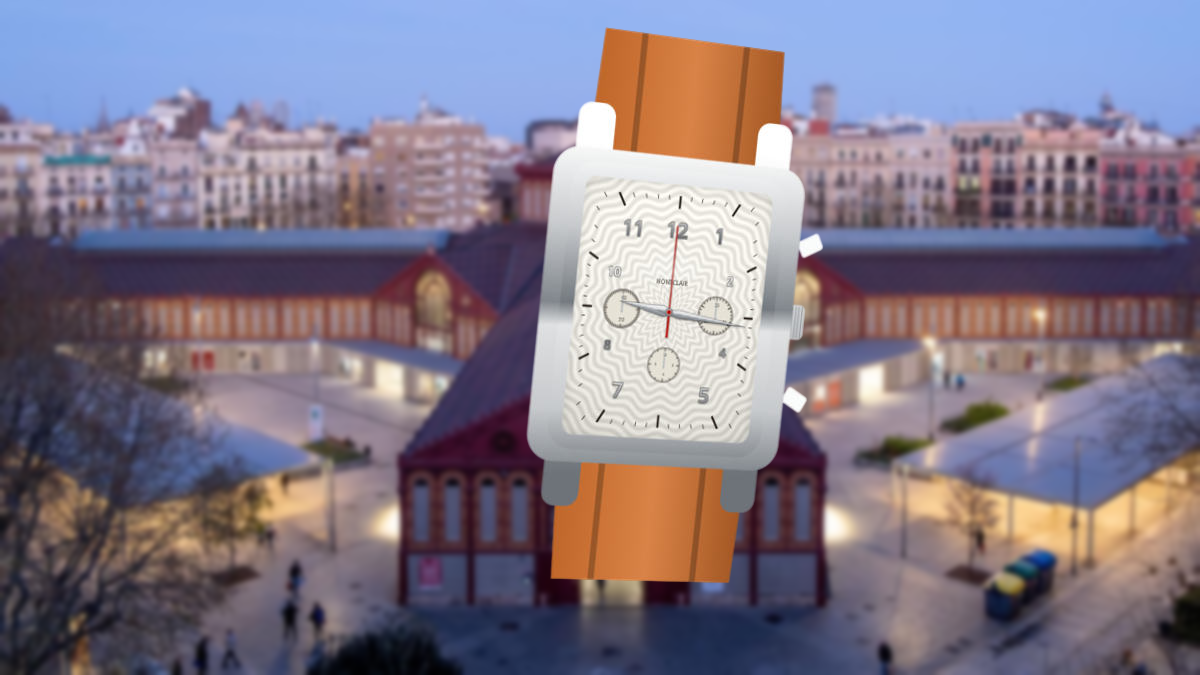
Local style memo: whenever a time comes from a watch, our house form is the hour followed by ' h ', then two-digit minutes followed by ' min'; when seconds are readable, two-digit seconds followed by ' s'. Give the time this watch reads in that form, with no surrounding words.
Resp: 9 h 16 min
